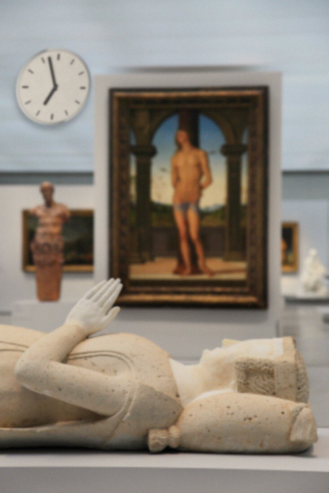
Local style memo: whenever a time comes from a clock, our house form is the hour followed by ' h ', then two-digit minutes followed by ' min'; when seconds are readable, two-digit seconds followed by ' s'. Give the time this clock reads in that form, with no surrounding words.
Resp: 6 h 57 min
